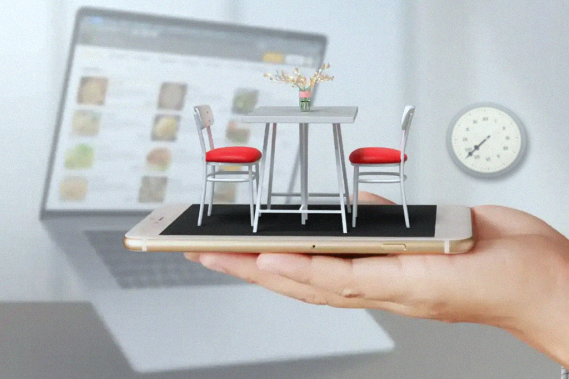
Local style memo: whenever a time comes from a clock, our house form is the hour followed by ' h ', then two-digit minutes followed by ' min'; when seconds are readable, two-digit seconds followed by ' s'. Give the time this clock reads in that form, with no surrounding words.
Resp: 7 h 38 min
